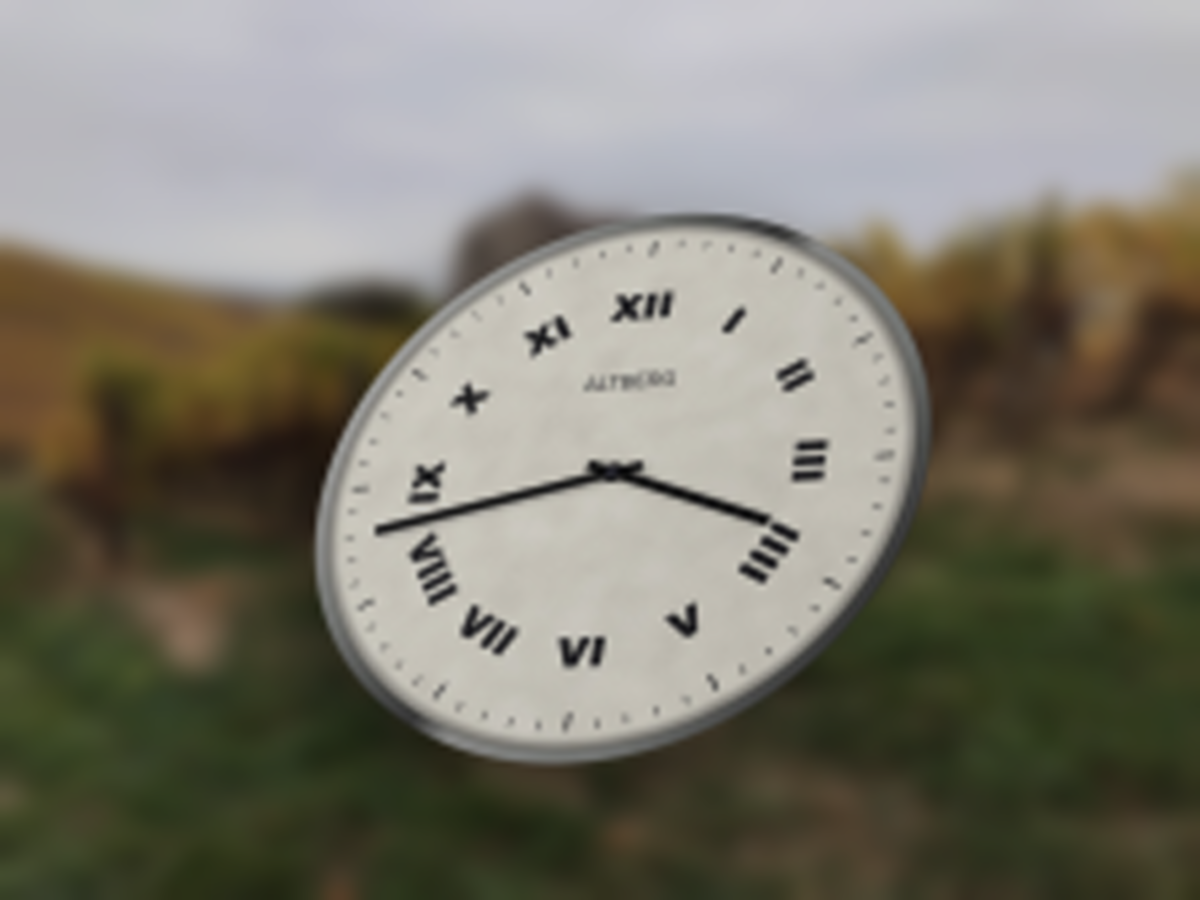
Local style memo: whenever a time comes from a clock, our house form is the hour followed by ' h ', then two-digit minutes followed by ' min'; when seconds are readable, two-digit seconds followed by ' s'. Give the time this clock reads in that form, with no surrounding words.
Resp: 3 h 43 min
